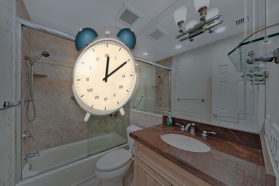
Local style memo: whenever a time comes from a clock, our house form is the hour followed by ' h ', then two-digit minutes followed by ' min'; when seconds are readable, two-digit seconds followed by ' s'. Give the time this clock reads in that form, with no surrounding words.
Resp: 12 h 10 min
